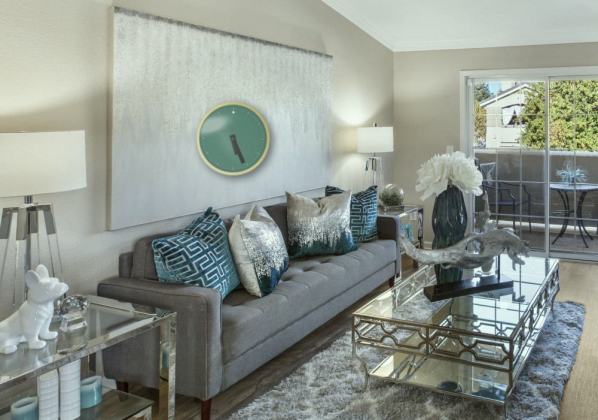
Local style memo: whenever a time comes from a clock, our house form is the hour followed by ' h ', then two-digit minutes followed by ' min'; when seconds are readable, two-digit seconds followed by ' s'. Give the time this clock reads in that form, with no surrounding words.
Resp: 5 h 26 min
